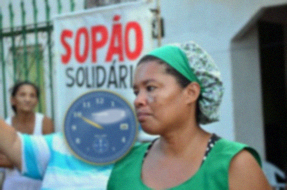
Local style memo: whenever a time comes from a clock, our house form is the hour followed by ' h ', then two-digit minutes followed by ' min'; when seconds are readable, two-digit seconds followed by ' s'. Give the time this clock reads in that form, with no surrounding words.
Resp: 9 h 50 min
